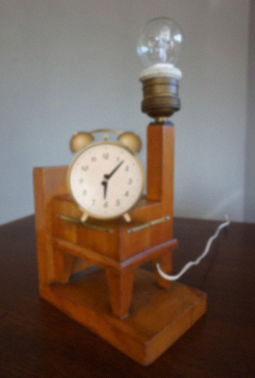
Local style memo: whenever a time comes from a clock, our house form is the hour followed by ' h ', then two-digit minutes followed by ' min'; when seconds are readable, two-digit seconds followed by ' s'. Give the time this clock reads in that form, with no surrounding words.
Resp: 6 h 07 min
